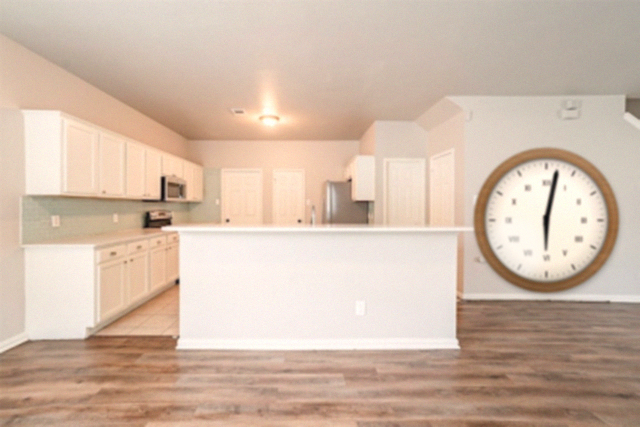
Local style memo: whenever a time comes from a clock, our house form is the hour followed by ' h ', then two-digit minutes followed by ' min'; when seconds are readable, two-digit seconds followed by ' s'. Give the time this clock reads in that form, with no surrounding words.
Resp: 6 h 02 min
